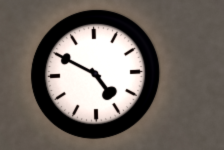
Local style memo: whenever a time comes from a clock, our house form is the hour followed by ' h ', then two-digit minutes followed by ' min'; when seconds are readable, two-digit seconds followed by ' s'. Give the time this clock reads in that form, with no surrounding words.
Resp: 4 h 50 min
